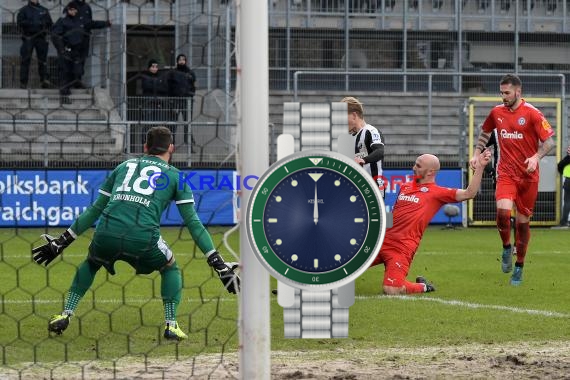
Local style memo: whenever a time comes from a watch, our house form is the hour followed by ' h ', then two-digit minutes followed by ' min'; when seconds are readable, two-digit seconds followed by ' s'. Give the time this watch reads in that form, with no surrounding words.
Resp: 12 h 00 min
